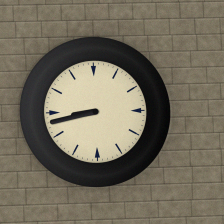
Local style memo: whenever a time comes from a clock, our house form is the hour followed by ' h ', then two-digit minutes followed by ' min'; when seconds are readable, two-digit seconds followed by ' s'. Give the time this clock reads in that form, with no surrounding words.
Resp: 8 h 43 min
